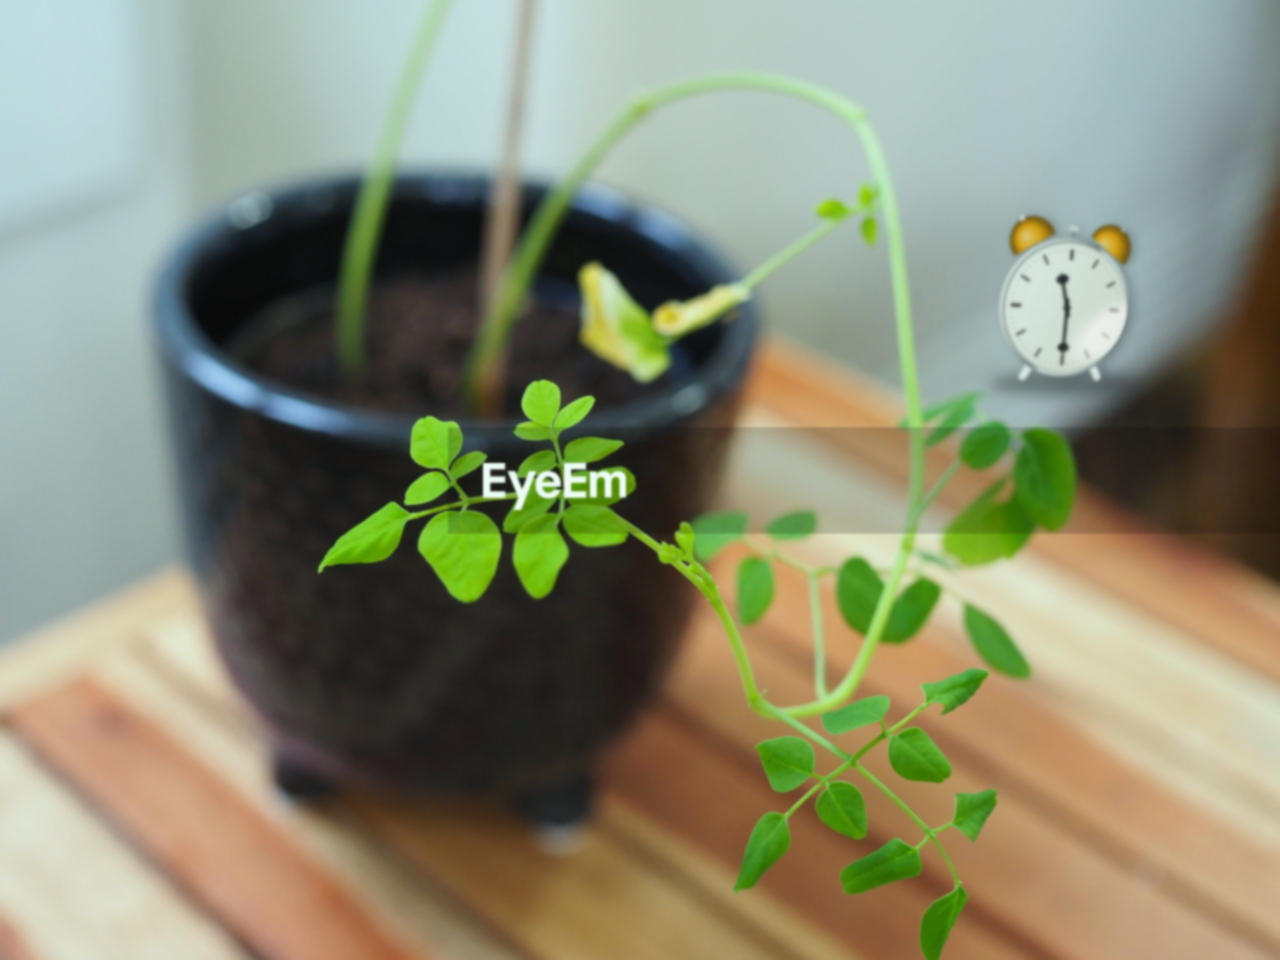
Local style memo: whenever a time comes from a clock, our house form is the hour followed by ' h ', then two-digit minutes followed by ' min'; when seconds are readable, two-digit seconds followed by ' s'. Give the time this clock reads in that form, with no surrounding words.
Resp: 11 h 30 min
